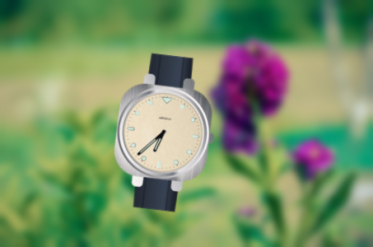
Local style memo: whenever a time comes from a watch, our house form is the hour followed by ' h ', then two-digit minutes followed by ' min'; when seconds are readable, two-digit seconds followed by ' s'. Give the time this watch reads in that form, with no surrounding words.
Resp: 6 h 37 min
